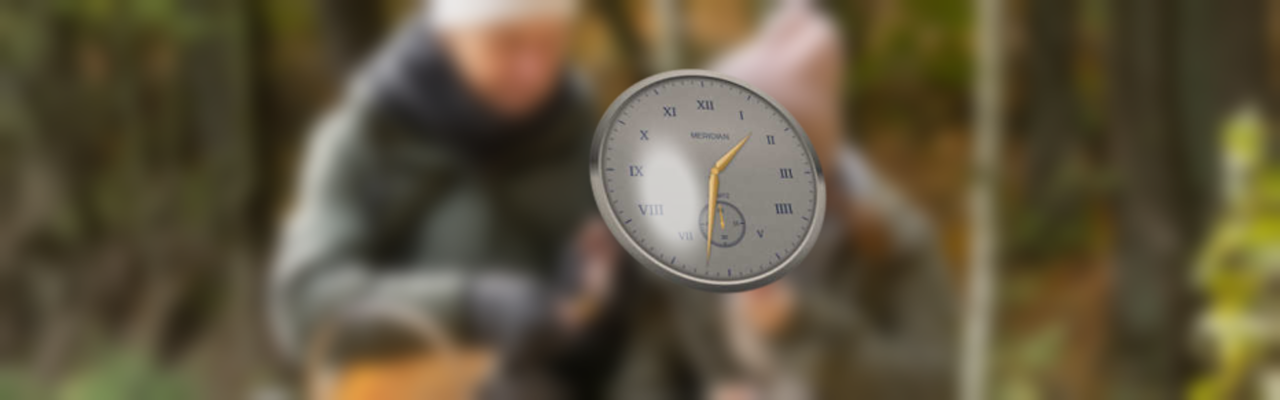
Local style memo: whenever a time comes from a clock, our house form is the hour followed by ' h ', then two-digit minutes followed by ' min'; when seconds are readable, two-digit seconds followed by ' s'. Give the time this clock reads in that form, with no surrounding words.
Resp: 1 h 32 min
